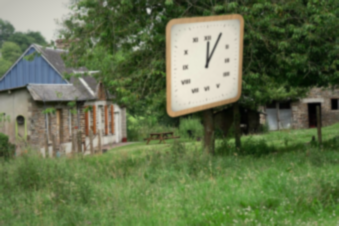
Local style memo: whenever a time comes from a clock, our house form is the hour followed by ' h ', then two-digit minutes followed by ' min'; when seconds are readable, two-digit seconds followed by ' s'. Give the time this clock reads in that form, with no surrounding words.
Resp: 12 h 05 min
